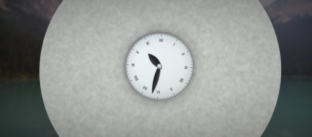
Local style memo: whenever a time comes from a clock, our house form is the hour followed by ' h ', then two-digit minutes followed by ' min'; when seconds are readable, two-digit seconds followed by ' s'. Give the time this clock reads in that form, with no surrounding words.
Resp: 10 h 32 min
